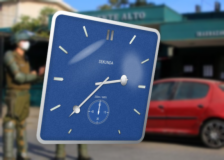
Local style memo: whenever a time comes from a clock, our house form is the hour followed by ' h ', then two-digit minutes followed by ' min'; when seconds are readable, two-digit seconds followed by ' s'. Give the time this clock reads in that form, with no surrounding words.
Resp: 2 h 37 min
